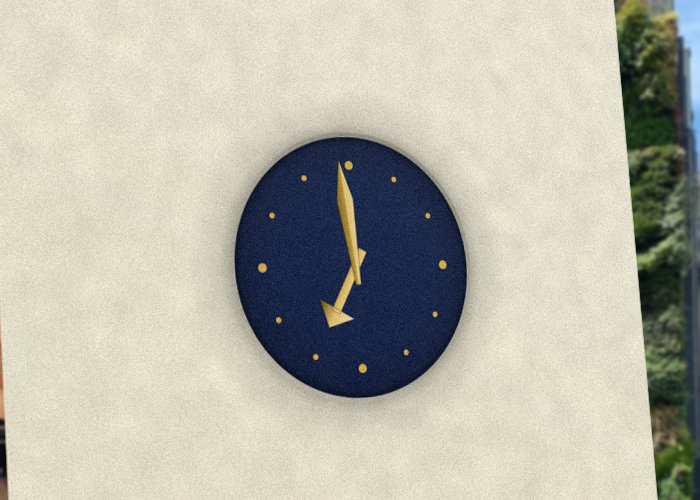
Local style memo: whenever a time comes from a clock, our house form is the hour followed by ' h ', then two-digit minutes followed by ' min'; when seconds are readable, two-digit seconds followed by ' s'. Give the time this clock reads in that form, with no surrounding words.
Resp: 6 h 59 min
